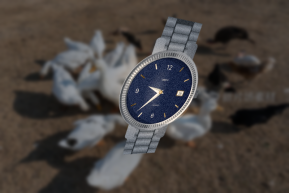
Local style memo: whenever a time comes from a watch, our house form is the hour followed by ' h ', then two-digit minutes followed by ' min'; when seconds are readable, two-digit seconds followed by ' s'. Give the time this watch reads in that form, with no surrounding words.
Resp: 9 h 37 min
